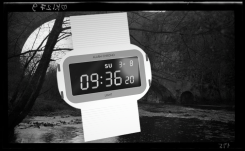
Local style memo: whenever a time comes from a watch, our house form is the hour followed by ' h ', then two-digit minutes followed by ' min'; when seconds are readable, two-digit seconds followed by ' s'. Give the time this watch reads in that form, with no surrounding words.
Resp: 9 h 36 min 20 s
